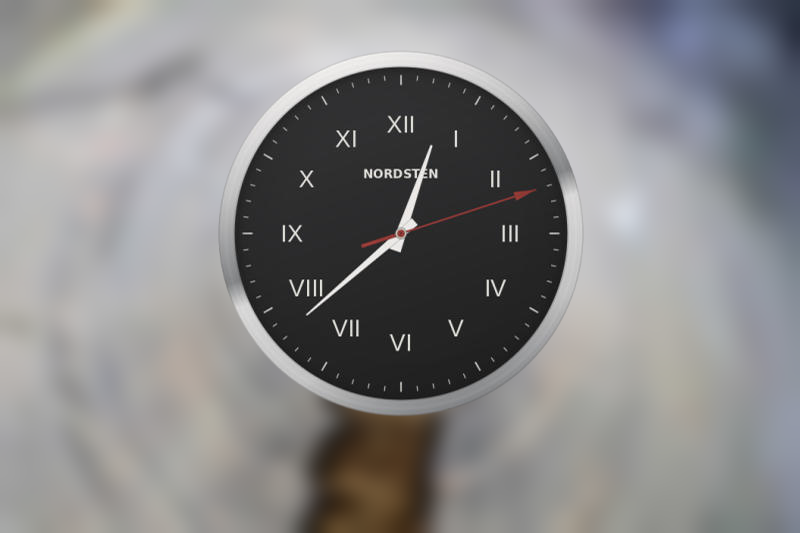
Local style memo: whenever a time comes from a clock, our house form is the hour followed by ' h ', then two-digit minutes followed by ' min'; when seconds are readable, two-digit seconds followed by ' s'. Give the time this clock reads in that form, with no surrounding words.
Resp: 12 h 38 min 12 s
